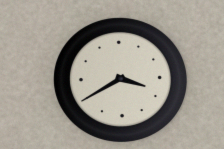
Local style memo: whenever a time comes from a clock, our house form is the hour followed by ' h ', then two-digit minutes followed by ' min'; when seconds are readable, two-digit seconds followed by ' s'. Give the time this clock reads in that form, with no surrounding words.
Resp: 3 h 40 min
